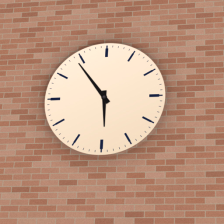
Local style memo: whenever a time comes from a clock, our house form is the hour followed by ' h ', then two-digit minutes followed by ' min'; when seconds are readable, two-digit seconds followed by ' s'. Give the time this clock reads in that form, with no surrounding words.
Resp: 5 h 54 min
